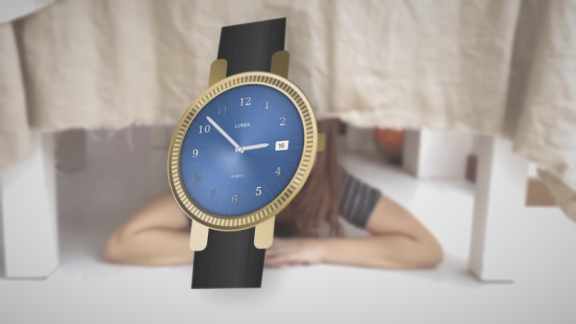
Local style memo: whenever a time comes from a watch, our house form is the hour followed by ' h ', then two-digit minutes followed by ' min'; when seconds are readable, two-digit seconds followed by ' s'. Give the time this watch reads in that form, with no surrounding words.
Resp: 2 h 52 min
